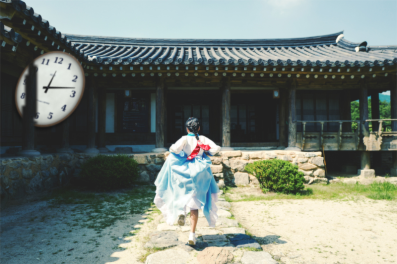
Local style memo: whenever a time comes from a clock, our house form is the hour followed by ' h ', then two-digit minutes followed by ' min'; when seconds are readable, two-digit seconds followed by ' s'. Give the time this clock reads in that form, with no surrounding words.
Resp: 12 h 13 min
